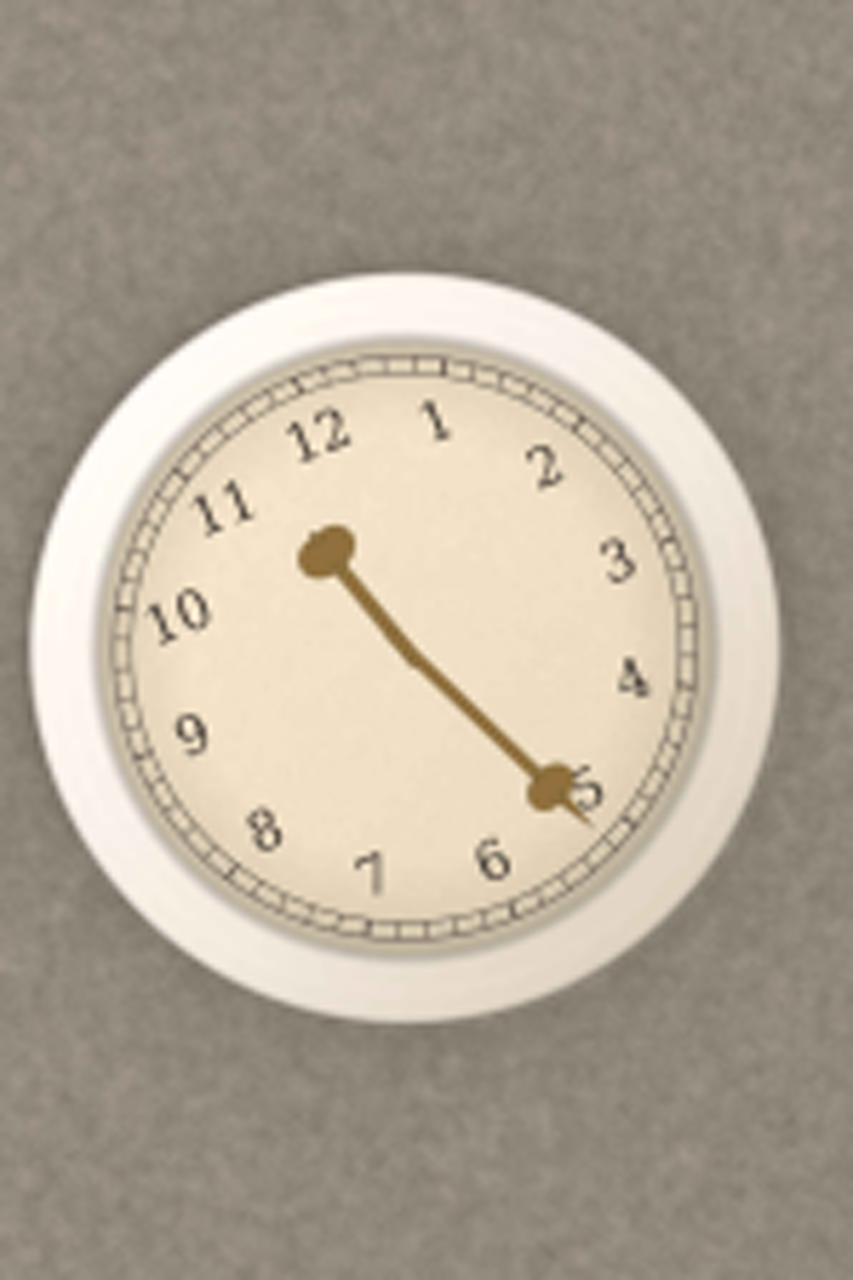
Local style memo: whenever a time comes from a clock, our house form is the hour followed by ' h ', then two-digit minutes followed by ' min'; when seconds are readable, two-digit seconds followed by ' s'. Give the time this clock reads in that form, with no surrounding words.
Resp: 11 h 26 min
